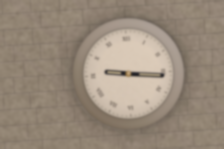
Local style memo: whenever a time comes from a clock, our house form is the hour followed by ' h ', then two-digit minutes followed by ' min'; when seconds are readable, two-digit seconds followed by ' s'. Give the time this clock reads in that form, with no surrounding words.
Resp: 9 h 16 min
